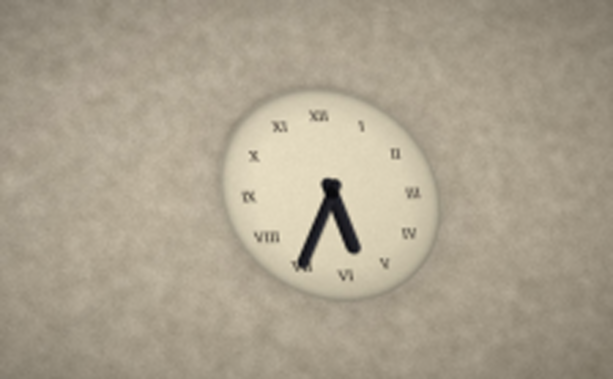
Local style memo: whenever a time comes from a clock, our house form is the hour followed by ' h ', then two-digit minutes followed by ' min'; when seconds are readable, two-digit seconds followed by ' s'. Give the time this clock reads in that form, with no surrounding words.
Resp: 5 h 35 min
